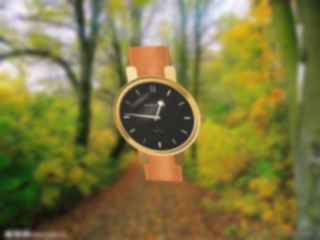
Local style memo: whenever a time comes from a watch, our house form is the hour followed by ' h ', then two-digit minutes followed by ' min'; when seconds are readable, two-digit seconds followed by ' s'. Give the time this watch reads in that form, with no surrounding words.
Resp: 12 h 46 min
